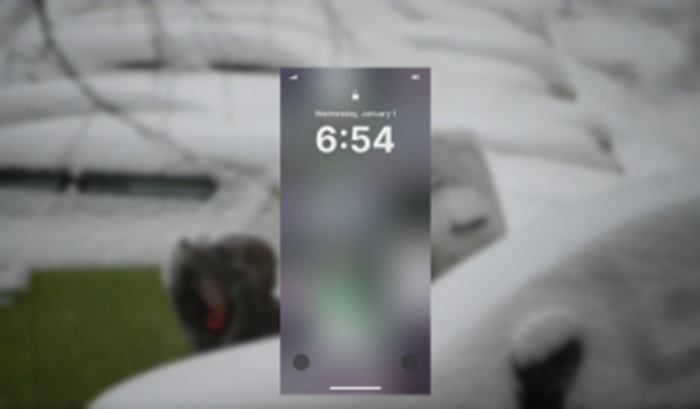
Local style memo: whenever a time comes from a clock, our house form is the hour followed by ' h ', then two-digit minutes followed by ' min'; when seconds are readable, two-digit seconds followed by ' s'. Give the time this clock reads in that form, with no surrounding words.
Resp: 6 h 54 min
